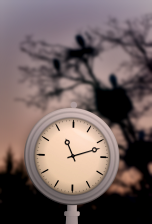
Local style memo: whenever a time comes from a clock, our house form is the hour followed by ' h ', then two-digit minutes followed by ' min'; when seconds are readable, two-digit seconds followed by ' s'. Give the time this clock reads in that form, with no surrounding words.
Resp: 11 h 12 min
